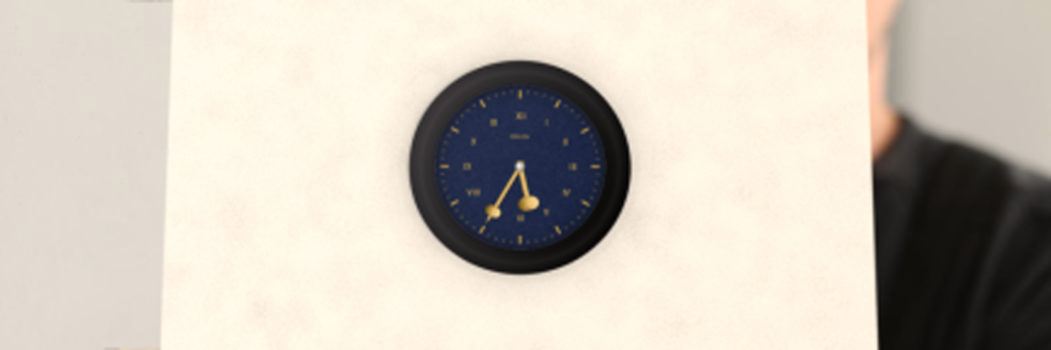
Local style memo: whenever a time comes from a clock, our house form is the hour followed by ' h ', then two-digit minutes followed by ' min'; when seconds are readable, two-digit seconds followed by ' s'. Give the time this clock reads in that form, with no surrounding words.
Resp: 5 h 35 min
